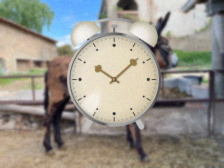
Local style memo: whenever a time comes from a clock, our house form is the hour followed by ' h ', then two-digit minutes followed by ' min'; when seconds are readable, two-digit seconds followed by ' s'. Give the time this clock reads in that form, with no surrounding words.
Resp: 10 h 08 min
